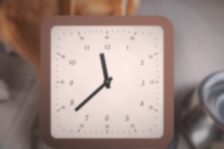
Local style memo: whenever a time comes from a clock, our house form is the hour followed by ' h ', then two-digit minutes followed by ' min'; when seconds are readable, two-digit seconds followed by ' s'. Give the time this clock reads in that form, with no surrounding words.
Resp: 11 h 38 min
